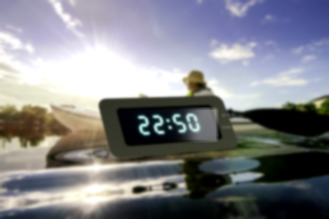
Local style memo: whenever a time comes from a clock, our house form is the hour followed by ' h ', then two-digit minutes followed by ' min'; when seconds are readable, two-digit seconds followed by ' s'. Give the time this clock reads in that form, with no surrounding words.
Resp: 22 h 50 min
